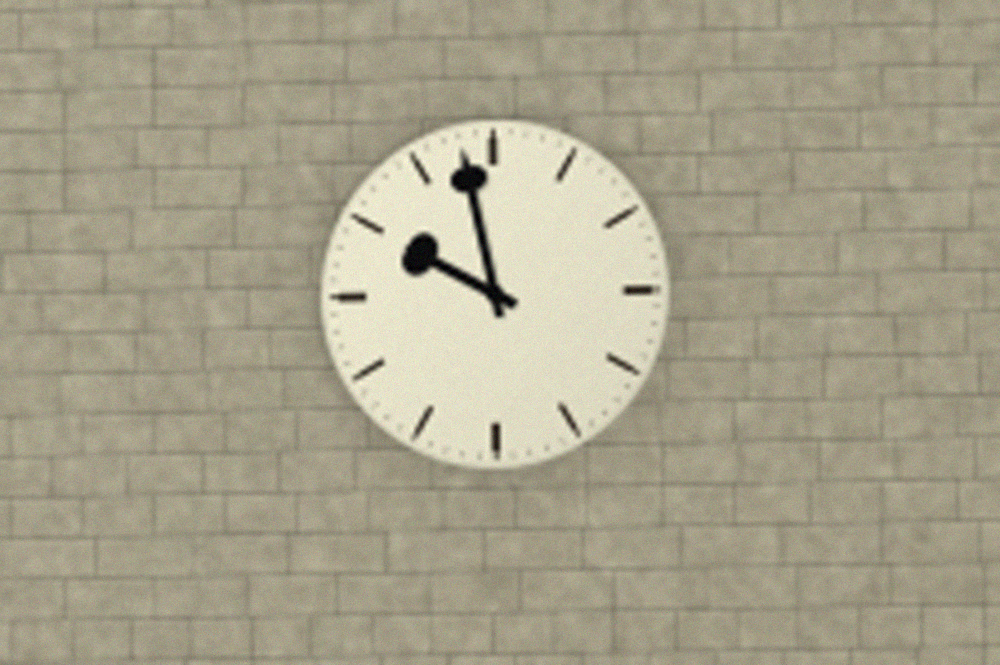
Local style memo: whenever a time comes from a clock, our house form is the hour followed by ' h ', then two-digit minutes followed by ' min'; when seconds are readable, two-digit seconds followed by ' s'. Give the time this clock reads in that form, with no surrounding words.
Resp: 9 h 58 min
